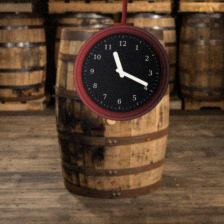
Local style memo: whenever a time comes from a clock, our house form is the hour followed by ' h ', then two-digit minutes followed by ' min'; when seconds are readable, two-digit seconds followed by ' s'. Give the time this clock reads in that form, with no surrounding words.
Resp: 11 h 19 min
